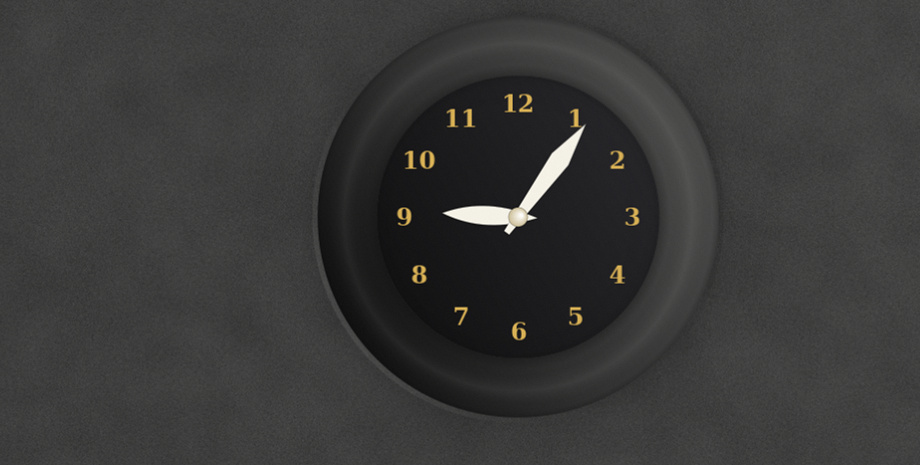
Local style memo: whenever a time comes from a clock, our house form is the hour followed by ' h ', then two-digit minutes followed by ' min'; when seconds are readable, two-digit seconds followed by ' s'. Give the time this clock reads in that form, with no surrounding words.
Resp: 9 h 06 min
